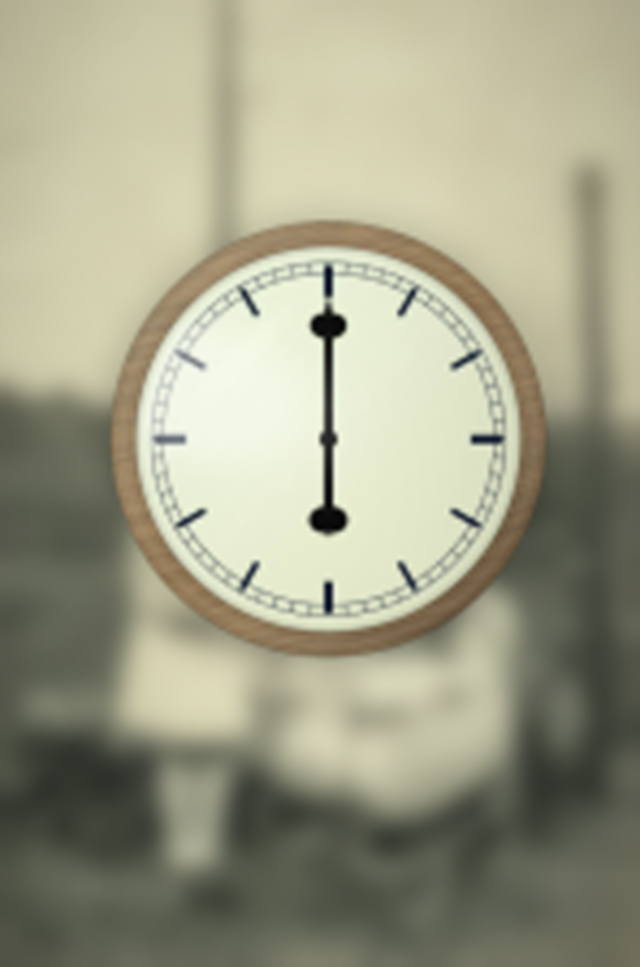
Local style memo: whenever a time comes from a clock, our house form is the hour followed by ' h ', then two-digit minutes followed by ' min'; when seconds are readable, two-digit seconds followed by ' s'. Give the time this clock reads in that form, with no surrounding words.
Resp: 6 h 00 min
